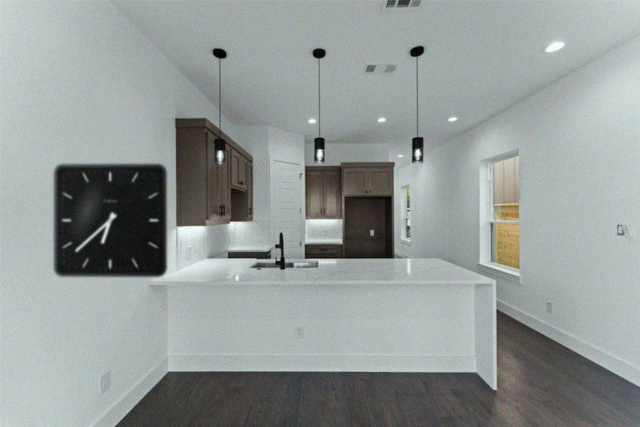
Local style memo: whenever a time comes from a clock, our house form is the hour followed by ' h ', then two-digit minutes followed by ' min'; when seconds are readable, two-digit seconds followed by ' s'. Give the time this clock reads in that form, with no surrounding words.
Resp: 6 h 38 min
